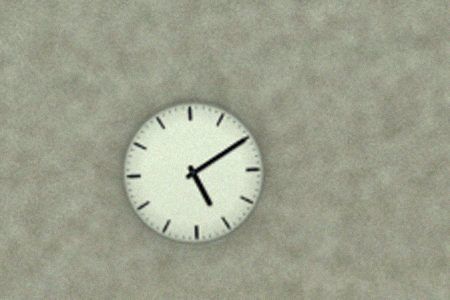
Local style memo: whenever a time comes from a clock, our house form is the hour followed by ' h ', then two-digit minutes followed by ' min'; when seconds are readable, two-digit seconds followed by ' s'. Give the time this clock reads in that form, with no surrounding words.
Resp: 5 h 10 min
